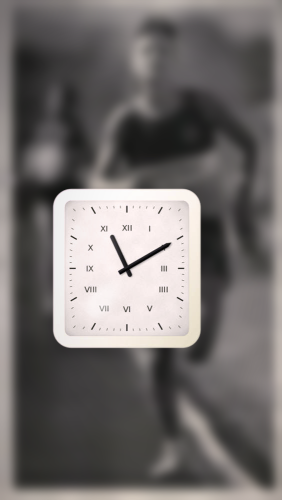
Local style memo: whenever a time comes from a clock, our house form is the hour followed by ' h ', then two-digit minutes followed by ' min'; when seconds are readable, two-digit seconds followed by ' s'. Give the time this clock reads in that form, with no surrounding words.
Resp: 11 h 10 min
